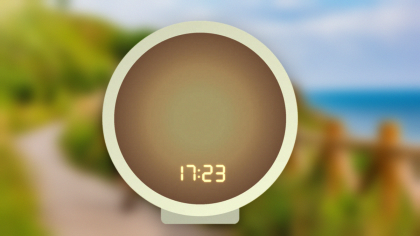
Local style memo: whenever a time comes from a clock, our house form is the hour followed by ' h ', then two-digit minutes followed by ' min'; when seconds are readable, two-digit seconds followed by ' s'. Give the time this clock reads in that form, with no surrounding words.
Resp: 17 h 23 min
